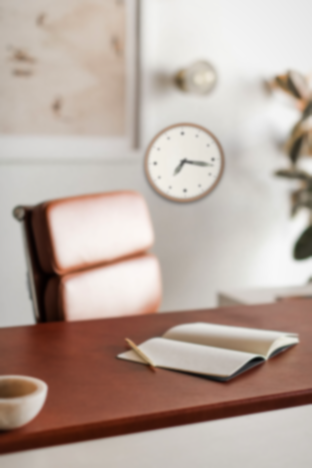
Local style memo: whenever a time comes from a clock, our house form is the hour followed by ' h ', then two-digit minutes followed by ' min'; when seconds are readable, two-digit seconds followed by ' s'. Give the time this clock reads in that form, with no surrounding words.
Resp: 7 h 17 min
